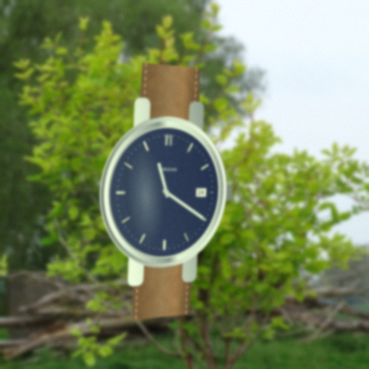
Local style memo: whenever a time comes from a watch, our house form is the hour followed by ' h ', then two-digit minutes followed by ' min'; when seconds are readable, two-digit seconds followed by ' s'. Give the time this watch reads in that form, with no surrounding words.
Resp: 11 h 20 min
